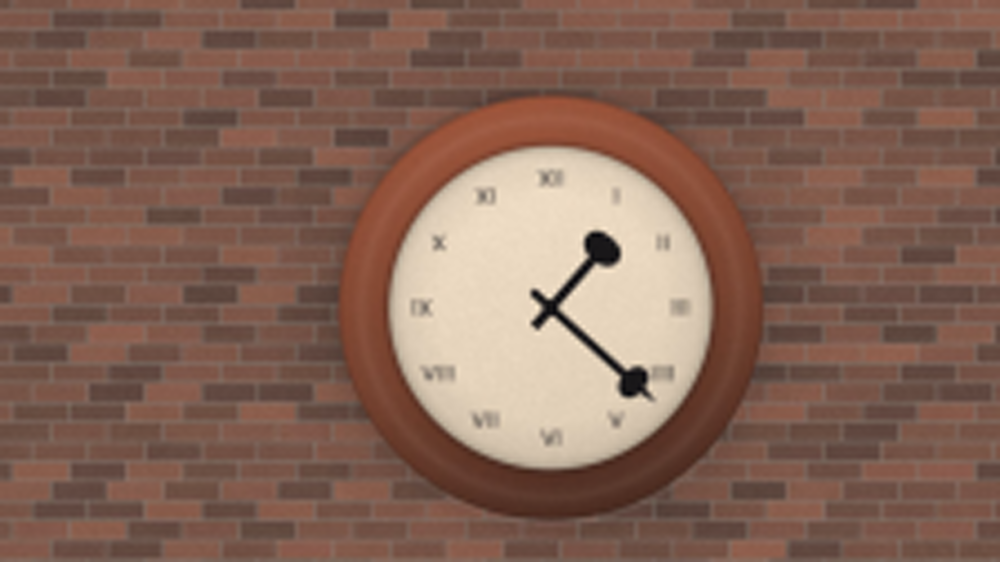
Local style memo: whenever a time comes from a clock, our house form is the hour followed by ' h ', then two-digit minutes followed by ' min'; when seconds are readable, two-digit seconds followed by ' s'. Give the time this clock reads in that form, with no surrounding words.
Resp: 1 h 22 min
